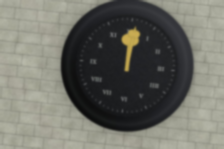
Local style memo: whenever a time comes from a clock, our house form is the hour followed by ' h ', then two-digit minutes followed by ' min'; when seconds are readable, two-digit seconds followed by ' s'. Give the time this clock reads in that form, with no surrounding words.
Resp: 12 h 01 min
